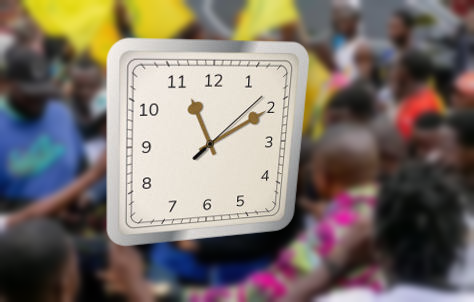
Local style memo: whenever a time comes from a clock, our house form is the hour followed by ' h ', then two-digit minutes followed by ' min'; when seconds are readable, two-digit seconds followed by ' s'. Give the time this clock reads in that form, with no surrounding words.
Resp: 11 h 10 min 08 s
